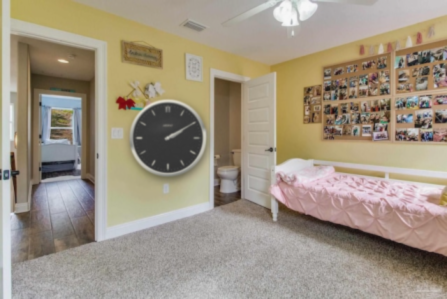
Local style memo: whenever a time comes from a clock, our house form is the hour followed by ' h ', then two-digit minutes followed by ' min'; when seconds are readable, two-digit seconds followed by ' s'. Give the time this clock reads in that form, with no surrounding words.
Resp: 2 h 10 min
